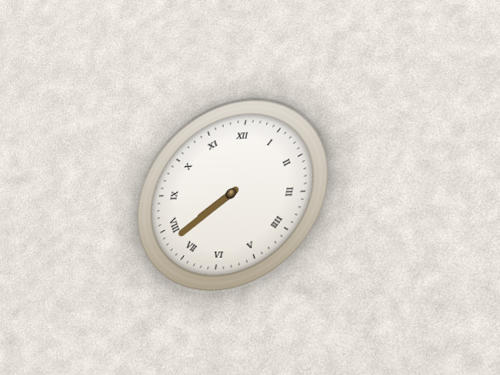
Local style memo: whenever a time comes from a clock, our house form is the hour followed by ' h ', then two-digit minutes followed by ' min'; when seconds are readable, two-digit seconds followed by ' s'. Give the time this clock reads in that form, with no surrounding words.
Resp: 7 h 38 min
